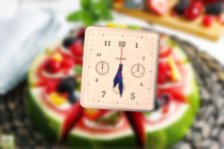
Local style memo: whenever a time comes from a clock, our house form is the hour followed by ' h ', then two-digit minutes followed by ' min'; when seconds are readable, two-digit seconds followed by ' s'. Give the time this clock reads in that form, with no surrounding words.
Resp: 6 h 29 min
